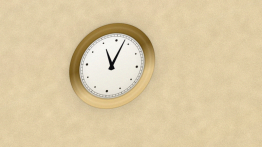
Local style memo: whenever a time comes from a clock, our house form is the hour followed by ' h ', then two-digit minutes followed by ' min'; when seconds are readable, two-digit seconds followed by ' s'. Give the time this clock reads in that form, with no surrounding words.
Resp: 11 h 03 min
